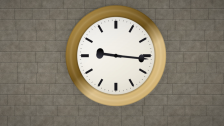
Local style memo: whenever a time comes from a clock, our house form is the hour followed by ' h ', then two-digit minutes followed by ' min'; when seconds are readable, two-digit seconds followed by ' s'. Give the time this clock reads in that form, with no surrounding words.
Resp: 9 h 16 min
